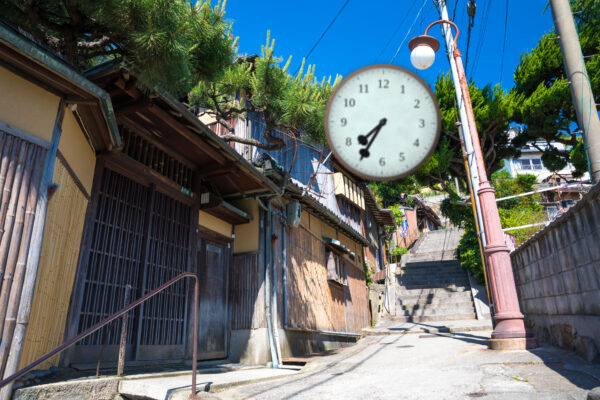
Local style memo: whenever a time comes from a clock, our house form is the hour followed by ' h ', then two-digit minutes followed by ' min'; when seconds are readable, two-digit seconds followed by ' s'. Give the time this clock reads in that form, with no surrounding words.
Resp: 7 h 35 min
